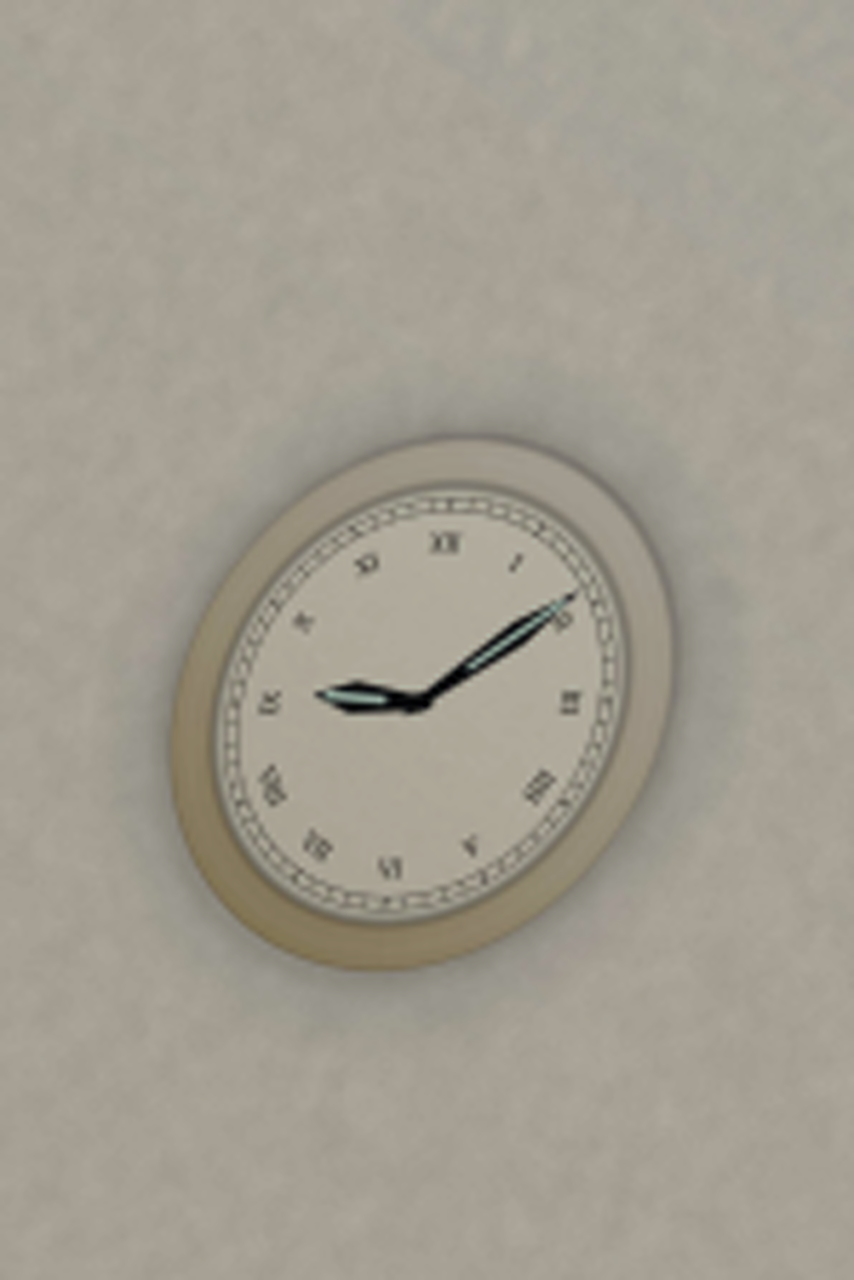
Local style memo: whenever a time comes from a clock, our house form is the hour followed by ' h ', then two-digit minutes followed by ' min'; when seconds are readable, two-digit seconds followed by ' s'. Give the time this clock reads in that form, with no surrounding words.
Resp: 9 h 09 min
